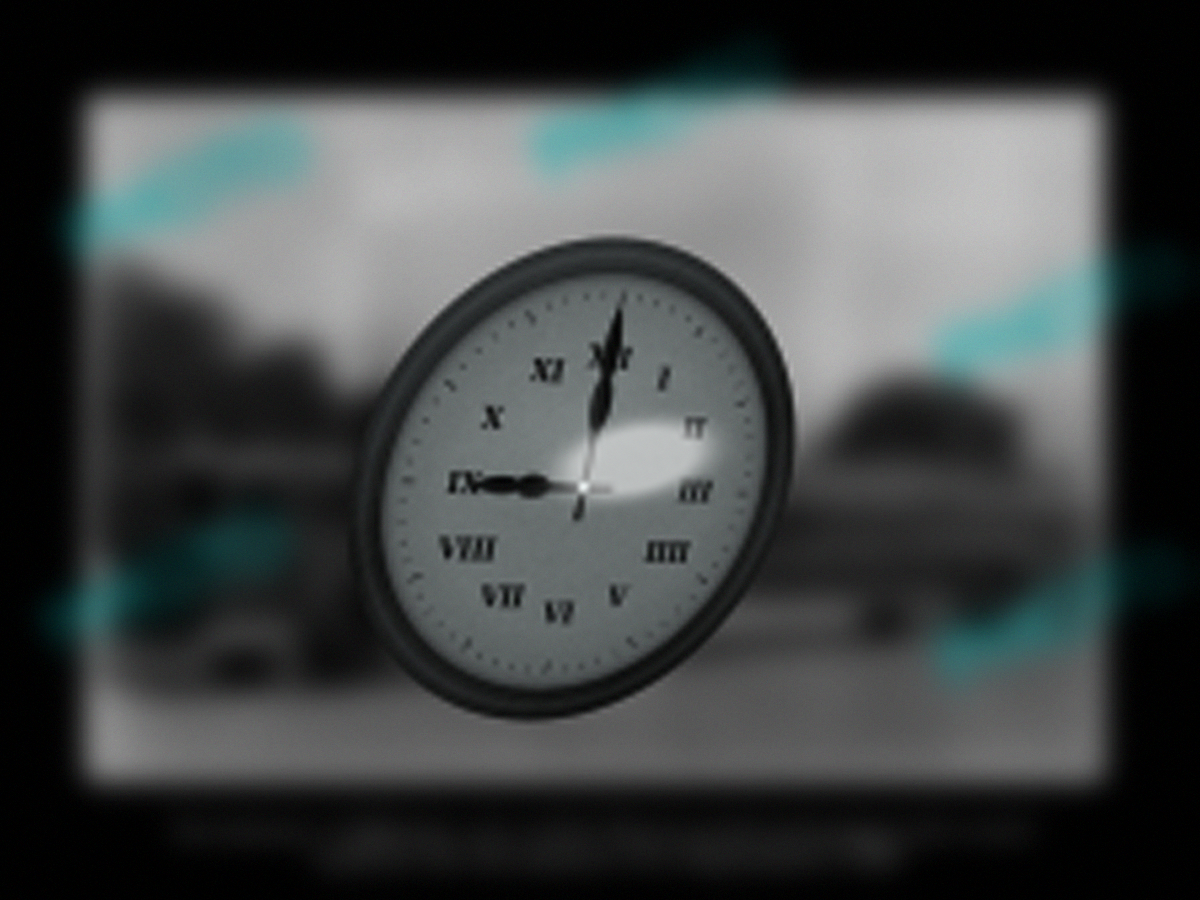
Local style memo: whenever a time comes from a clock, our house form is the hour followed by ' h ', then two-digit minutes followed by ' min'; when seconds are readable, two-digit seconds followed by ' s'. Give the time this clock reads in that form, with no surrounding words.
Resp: 9 h 00 min
